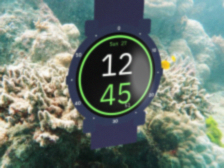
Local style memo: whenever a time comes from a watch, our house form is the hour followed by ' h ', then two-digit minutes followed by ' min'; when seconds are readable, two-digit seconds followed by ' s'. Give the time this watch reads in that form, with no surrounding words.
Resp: 12 h 45 min
